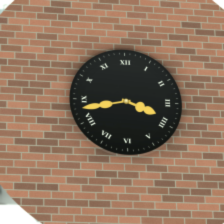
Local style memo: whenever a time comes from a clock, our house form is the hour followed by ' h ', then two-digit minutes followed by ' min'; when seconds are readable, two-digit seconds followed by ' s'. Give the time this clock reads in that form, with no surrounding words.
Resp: 3 h 43 min
